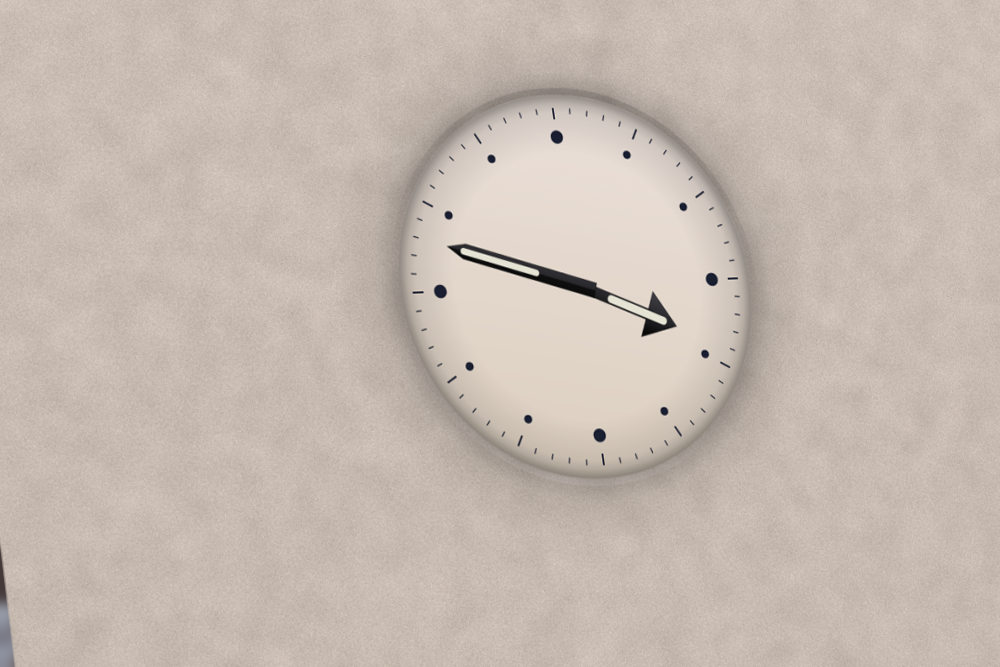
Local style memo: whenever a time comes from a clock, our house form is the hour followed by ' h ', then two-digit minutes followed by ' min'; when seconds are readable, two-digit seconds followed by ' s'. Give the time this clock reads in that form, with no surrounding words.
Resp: 3 h 48 min
